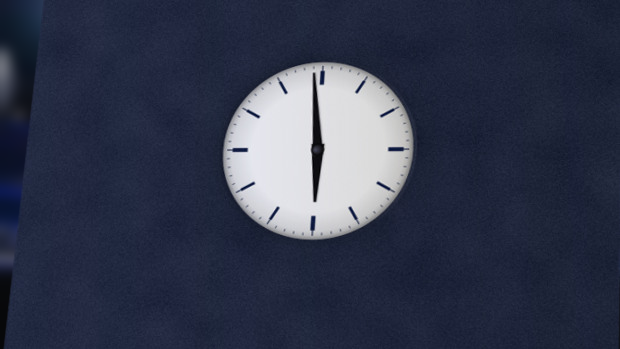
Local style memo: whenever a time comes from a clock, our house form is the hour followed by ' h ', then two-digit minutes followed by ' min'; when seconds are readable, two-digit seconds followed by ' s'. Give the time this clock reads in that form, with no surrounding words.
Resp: 5 h 59 min
